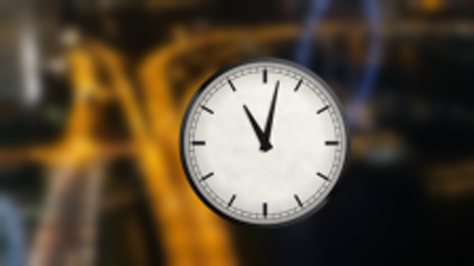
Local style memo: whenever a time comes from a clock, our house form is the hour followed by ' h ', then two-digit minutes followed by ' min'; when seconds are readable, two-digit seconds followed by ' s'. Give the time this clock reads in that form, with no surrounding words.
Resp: 11 h 02 min
